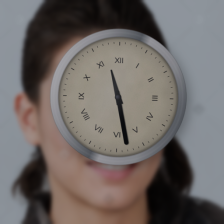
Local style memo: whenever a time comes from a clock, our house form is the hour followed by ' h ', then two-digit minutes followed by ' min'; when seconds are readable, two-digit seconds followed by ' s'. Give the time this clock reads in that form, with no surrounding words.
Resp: 11 h 28 min
